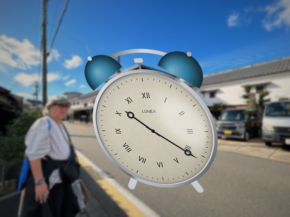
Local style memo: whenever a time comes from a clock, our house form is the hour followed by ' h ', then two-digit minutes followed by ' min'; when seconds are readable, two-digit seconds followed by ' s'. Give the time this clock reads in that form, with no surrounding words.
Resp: 10 h 21 min
